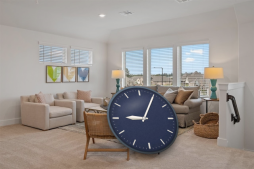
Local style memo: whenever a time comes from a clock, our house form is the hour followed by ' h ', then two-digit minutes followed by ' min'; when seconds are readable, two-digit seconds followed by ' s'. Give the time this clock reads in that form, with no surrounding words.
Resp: 9 h 05 min
